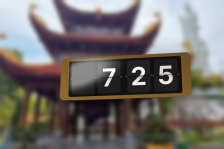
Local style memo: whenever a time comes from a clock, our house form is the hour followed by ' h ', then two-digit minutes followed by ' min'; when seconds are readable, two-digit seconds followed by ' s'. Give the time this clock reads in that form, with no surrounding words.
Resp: 7 h 25 min
